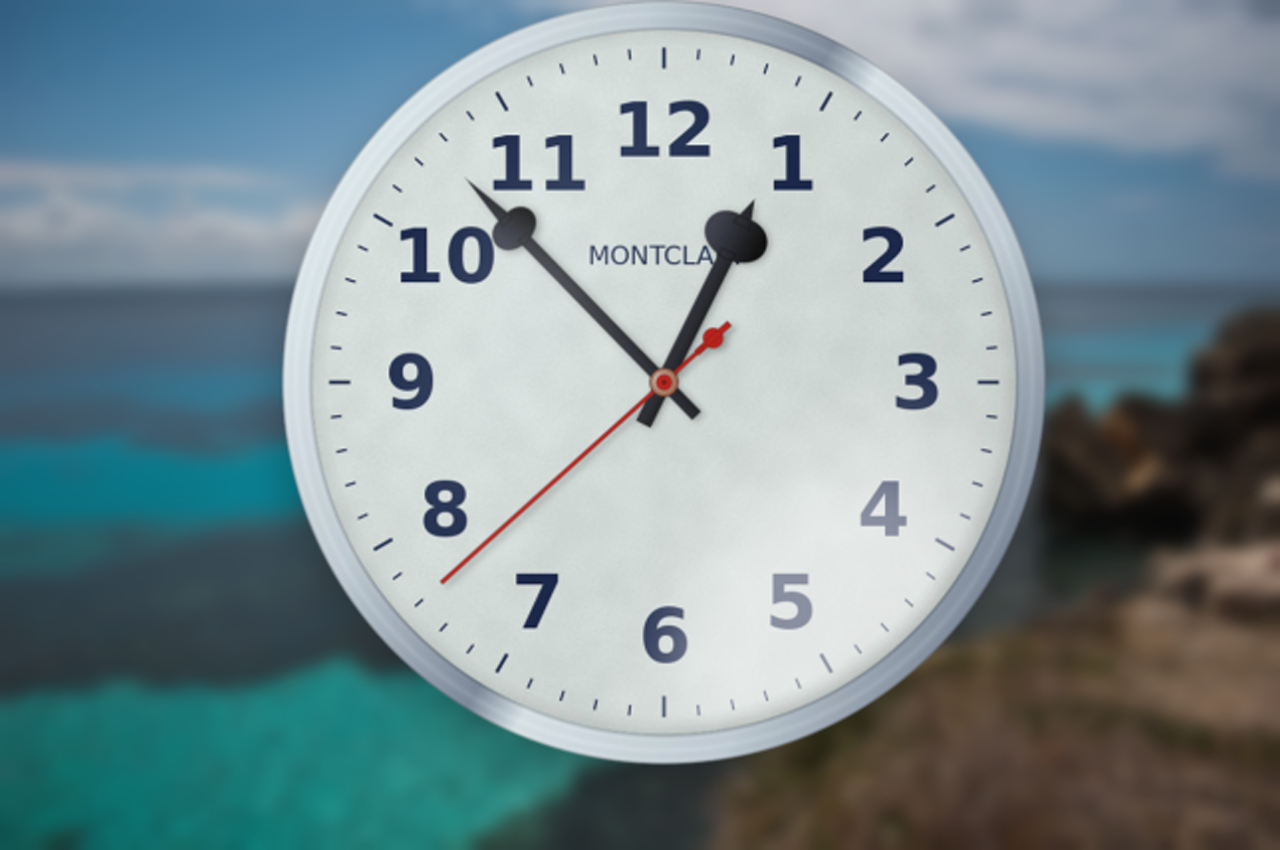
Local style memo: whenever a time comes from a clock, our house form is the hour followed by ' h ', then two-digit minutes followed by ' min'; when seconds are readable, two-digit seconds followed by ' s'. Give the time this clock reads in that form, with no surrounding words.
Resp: 12 h 52 min 38 s
